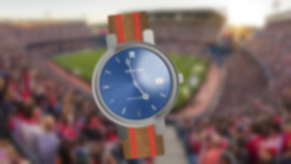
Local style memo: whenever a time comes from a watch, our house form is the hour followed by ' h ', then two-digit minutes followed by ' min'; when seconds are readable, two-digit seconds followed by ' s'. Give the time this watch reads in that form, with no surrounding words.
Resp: 4 h 58 min
